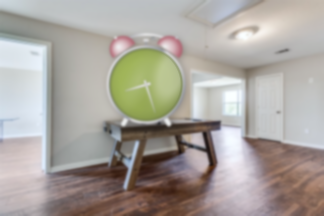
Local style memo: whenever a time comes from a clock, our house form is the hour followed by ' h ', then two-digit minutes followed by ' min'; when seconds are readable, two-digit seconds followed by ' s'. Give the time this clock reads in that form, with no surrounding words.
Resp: 8 h 27 min
